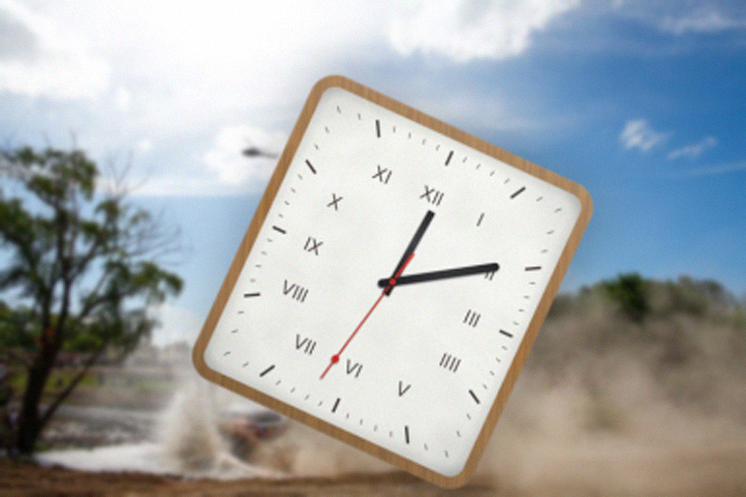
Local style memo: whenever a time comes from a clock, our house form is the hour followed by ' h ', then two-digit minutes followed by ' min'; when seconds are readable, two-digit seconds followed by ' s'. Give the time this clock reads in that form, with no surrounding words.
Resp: 12 h 09 min 32 s
